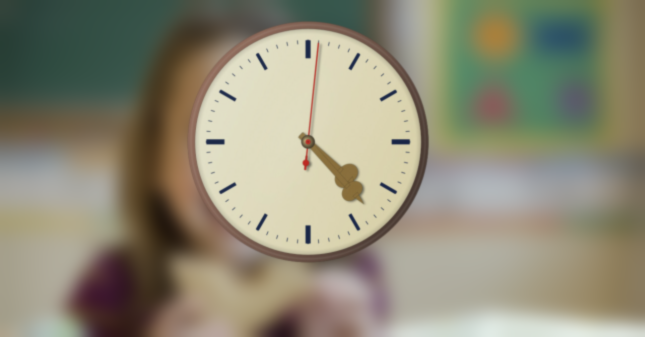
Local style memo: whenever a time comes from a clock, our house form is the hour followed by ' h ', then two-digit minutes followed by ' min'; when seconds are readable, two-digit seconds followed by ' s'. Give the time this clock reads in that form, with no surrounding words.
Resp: 4 h 23 min 01 s
